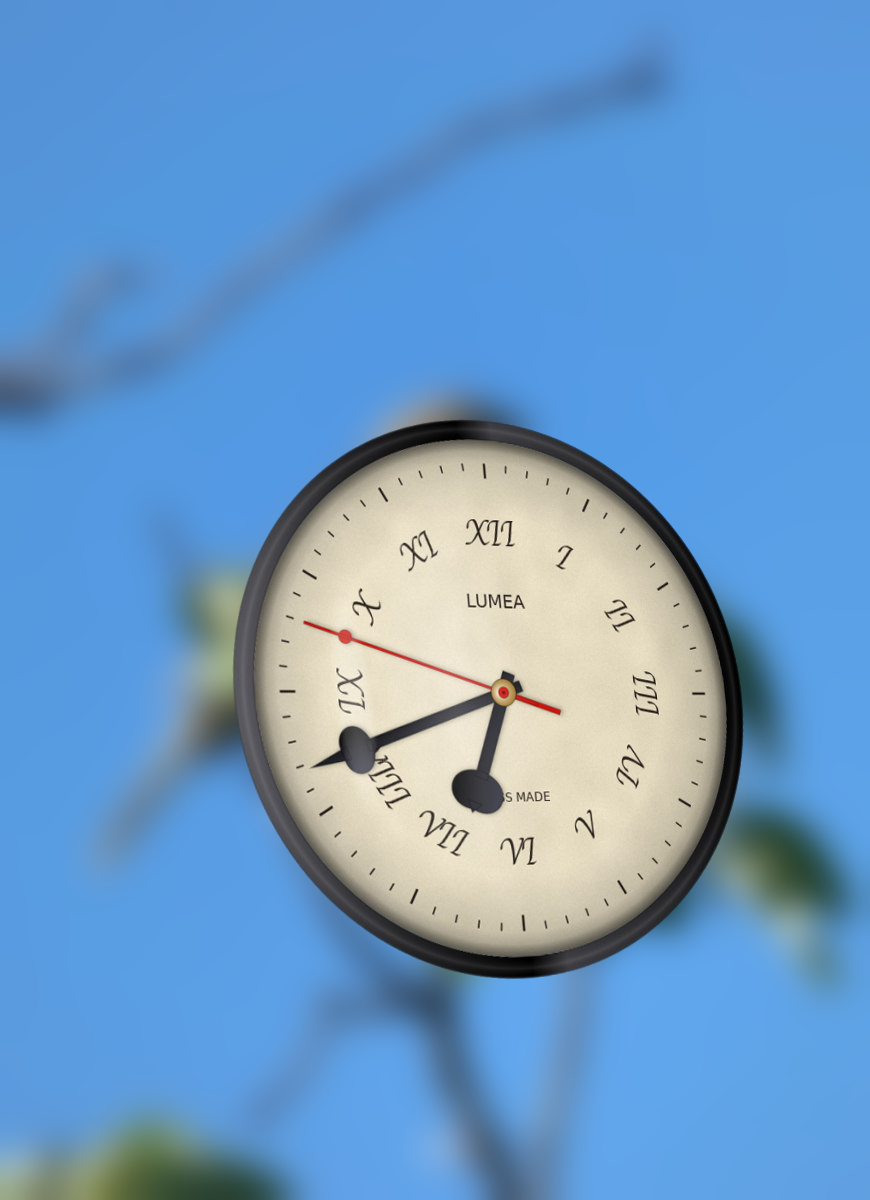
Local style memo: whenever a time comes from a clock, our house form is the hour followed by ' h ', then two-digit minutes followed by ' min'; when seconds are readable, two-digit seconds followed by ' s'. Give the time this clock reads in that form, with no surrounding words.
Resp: 6 h 41 min 48 s
